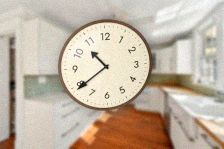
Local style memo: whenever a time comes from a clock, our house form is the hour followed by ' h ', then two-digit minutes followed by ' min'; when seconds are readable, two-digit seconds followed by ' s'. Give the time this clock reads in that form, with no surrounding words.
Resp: 10 h 39 min
